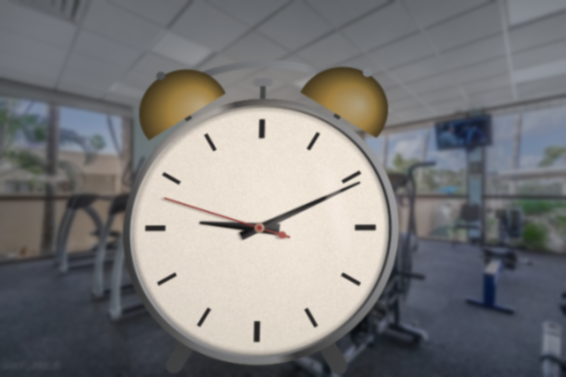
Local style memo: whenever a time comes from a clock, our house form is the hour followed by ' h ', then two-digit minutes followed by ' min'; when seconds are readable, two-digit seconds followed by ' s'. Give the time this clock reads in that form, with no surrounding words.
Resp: 9 h 10 min 48 s
